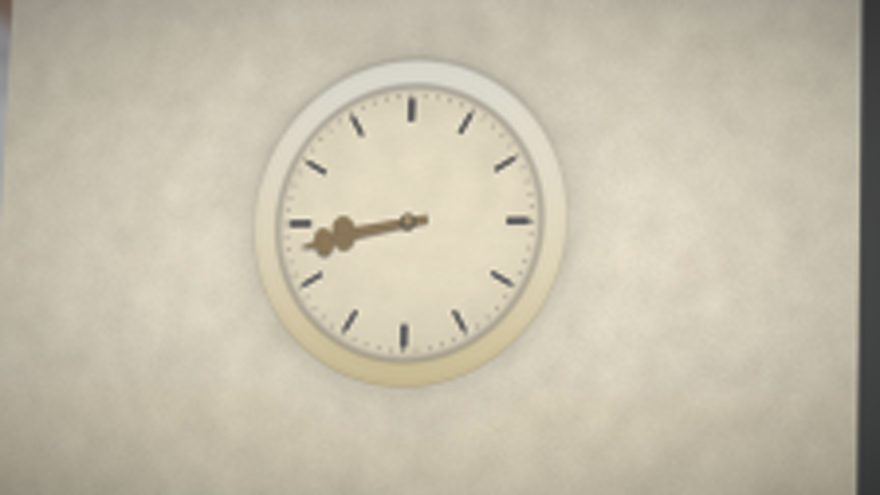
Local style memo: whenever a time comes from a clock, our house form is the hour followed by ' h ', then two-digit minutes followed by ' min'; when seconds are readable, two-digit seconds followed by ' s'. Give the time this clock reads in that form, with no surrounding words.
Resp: 8 h 43 min
